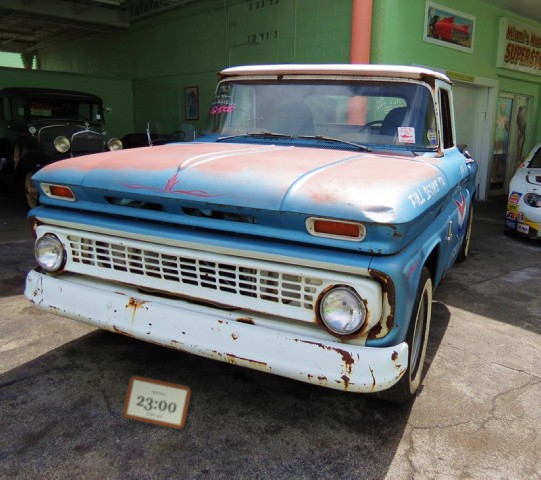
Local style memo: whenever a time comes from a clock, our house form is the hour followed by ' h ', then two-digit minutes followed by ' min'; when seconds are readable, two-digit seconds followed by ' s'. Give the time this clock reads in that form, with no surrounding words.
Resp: 23 h 00 min
